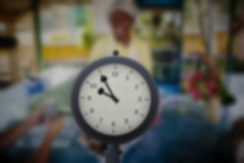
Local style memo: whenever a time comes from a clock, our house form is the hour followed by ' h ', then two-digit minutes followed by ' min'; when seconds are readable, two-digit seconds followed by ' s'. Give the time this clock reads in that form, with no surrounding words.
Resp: 9 h 55 min
